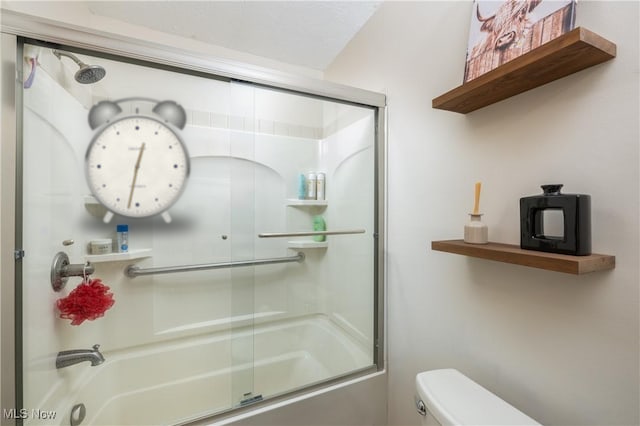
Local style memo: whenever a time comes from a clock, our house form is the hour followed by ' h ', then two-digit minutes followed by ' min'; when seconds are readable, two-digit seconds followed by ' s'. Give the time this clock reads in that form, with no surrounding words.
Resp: 12 h 32 min
